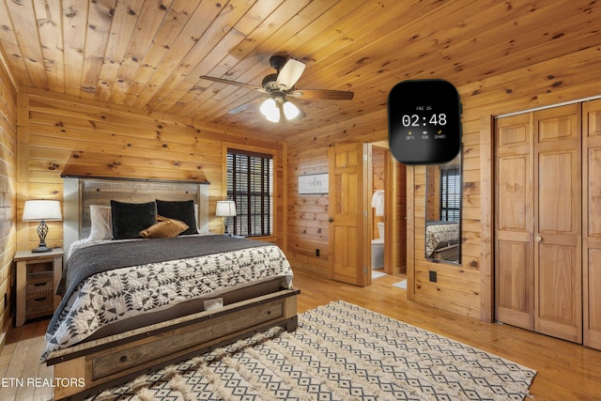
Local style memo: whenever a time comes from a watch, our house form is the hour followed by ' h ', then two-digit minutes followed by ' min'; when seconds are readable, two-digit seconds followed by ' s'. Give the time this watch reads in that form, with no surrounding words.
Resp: 2 h 48 min
